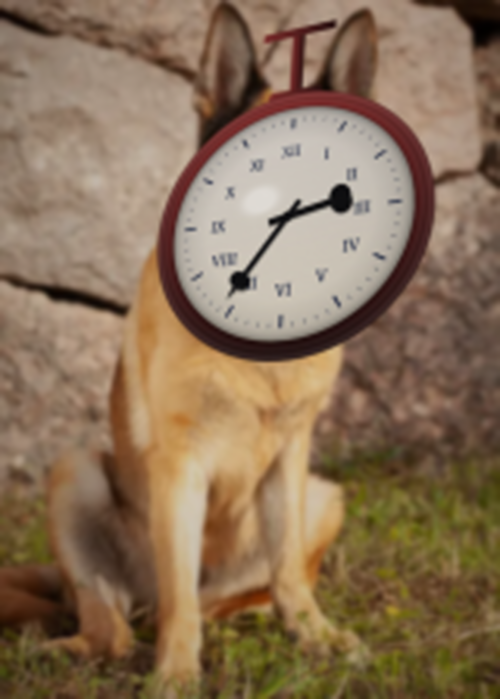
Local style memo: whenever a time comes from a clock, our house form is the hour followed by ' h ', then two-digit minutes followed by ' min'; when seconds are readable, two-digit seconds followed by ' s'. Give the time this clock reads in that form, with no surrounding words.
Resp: 2 h 36 min
